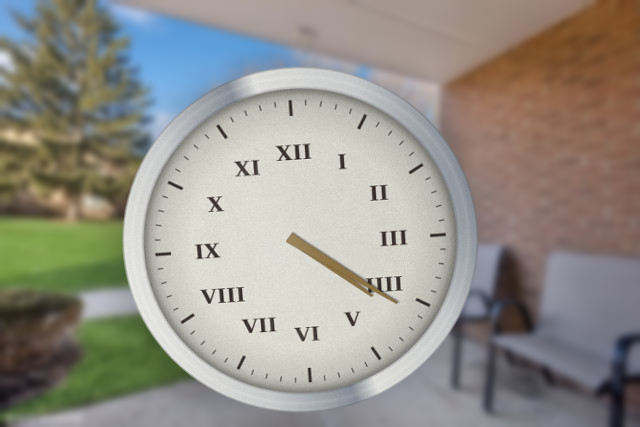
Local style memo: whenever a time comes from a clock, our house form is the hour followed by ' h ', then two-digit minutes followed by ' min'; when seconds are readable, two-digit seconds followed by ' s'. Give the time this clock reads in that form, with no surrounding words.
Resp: 4 h 21 min
